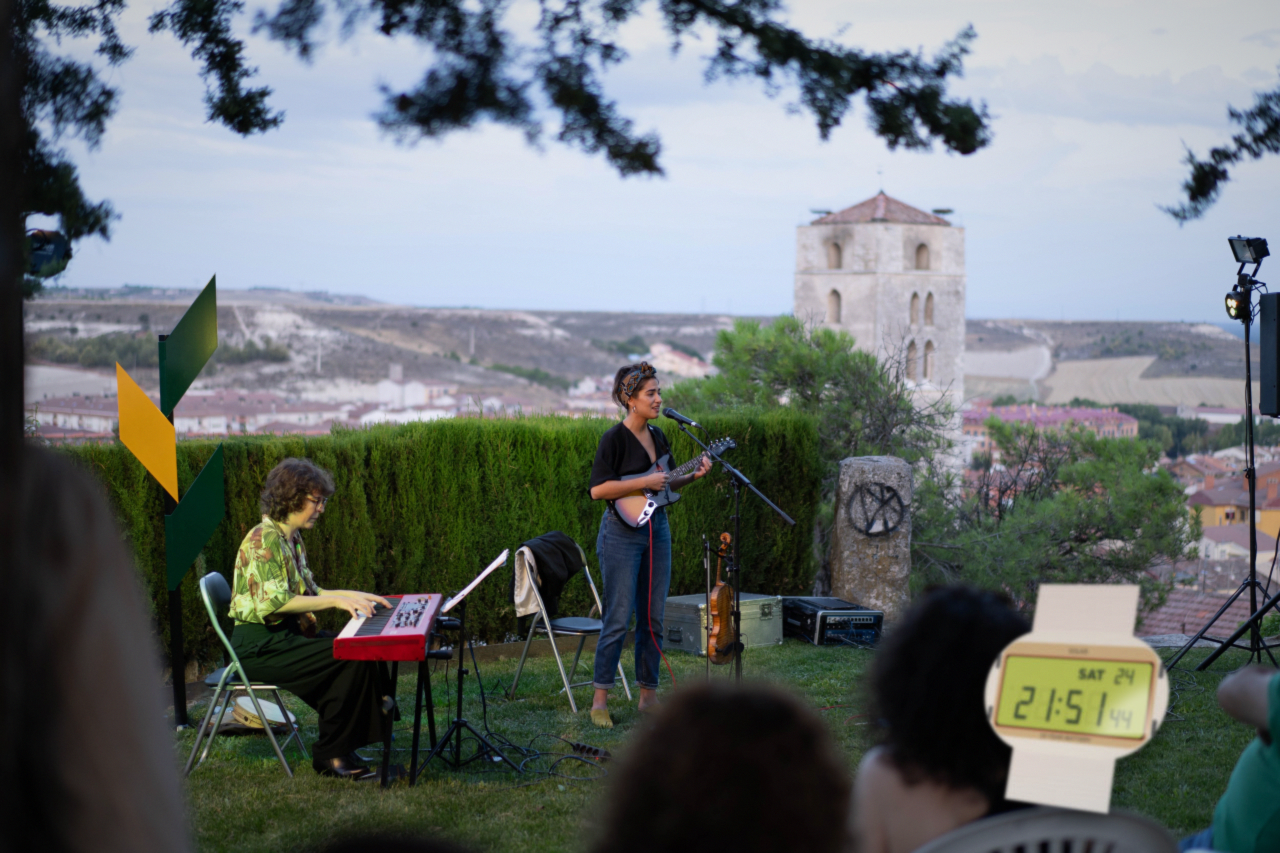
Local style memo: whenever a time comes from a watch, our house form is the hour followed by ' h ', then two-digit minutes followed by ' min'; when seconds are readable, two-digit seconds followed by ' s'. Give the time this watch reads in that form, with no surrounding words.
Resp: 21 h 51 min 44 s
